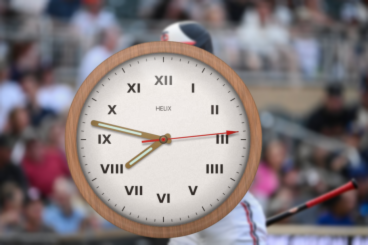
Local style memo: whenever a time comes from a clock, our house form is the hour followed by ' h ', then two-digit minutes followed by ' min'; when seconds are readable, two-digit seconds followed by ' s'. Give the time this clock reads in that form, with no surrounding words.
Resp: 7 h 47 min 14 s
